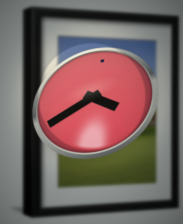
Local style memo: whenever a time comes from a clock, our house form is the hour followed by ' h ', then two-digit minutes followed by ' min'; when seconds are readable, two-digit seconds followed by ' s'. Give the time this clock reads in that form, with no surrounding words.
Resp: 3 h 38 min
